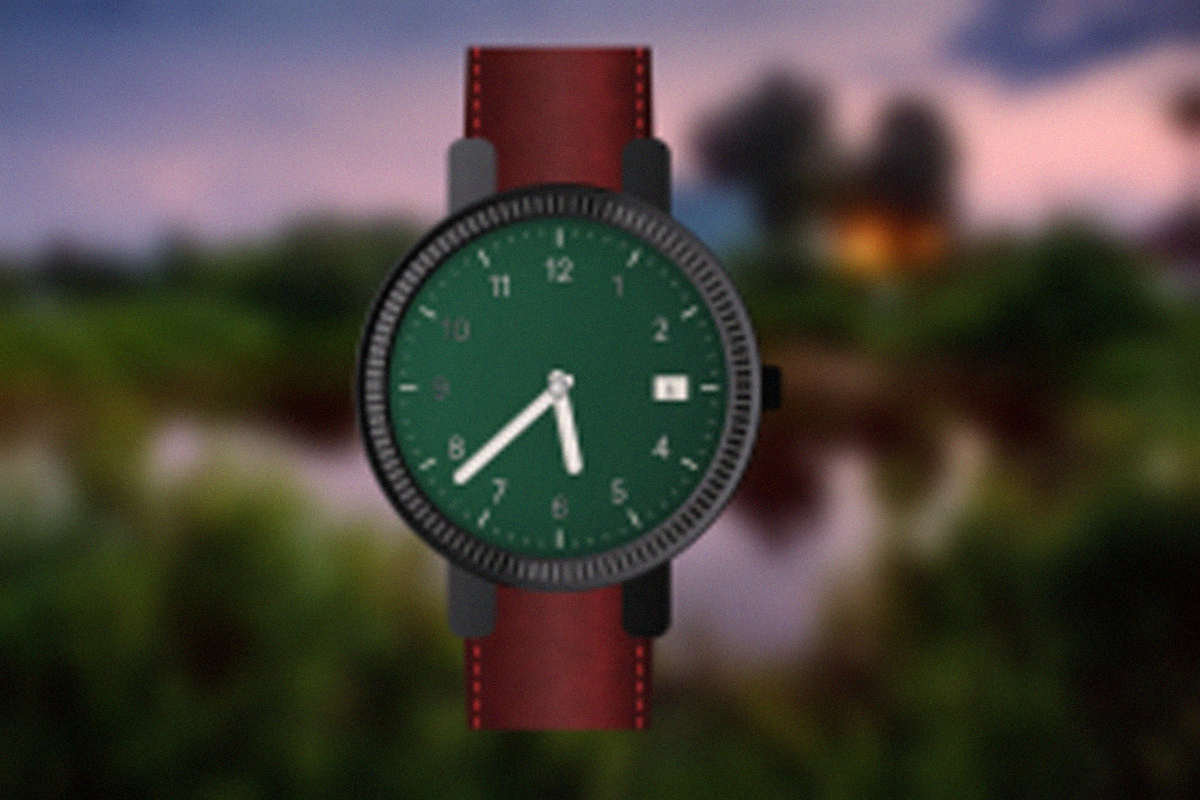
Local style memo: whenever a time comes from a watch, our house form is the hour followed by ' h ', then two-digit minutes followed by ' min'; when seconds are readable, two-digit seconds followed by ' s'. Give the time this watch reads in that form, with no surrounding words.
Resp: 5 h 38 min
